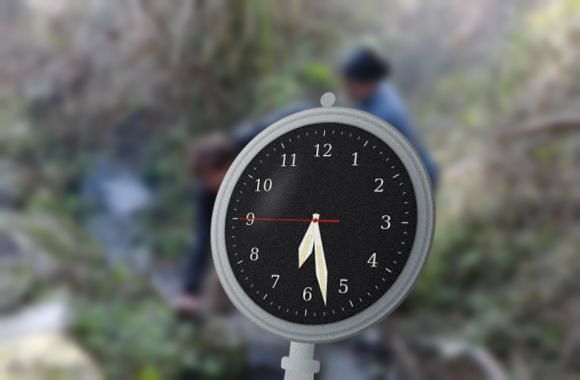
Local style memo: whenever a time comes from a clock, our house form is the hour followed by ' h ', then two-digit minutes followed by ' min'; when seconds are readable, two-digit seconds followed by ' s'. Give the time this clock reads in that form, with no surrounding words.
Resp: 6 h 27 min 45 s
